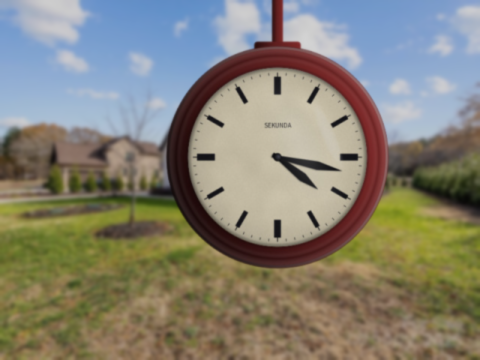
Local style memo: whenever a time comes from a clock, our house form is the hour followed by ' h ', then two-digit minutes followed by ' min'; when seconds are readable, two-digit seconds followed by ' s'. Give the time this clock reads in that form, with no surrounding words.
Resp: 4 h 17 min
